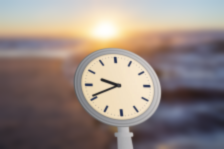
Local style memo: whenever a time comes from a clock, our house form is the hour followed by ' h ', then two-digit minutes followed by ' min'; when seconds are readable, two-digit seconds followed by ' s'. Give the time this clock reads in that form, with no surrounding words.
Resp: 9 h 41 min
